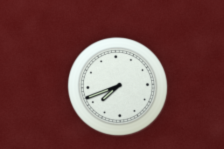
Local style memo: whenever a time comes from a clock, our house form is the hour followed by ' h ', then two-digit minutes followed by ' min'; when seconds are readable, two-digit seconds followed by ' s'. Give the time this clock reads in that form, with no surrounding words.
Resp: 7 h 42 min
